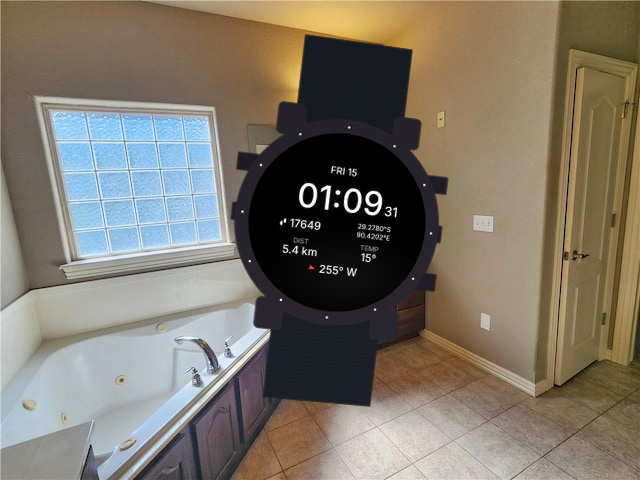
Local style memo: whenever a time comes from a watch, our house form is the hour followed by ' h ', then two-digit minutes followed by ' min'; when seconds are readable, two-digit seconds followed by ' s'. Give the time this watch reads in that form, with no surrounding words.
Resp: 1 h 09 min 31 s
